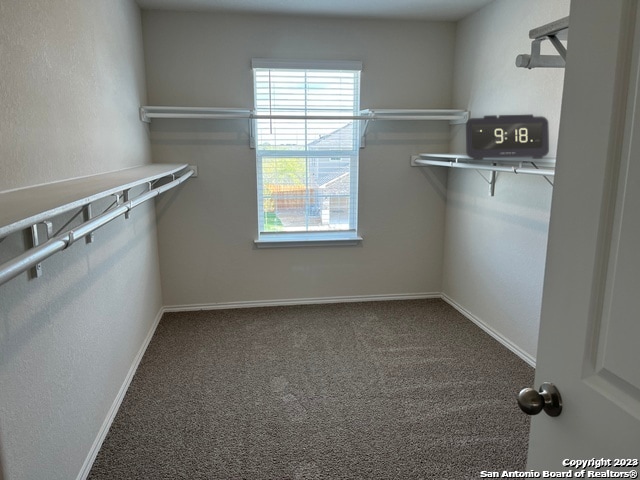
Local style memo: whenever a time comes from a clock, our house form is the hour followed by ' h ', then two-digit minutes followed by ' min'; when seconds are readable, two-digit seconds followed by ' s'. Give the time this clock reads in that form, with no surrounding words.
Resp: 9 h 18 min
